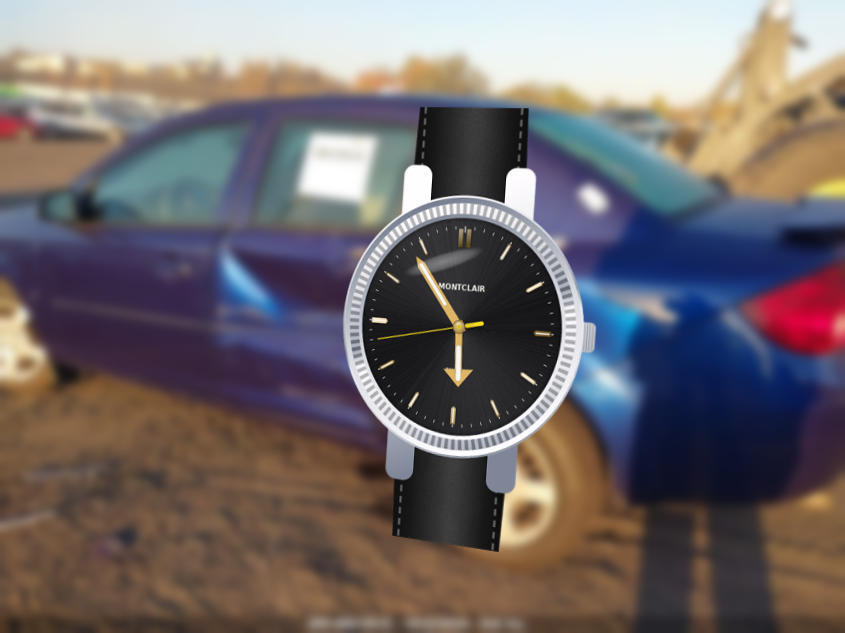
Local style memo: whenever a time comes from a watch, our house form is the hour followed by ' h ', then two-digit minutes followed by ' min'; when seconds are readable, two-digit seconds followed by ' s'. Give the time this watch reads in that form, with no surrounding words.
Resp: 5 h 53 min 43 s
